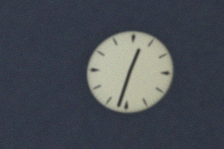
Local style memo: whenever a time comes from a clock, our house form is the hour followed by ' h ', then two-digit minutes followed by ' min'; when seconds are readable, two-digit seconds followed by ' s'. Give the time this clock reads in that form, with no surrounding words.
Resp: 12 h 32 min
